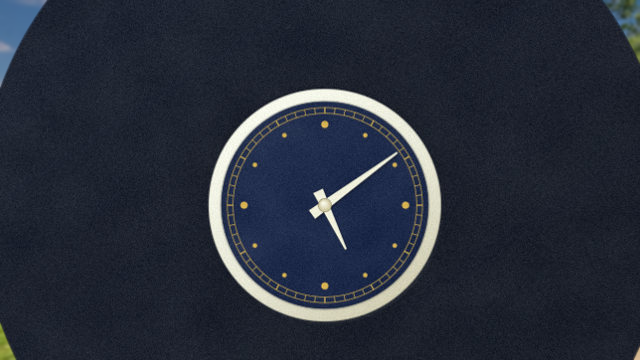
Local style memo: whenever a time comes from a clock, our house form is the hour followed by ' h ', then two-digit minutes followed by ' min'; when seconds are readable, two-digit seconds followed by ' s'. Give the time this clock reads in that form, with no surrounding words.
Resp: 5 h 09 min
